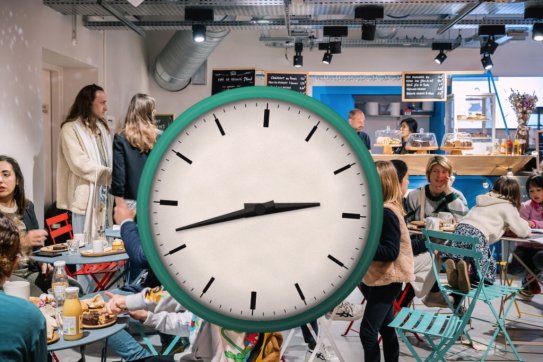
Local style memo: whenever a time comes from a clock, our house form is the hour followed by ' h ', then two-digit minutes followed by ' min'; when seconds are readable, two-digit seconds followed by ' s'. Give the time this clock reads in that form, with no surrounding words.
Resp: 2 h 42 min
